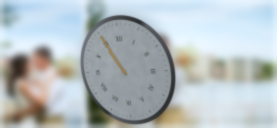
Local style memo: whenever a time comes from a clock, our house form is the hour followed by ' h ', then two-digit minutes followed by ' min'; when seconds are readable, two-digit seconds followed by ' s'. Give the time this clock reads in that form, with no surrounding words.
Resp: 10 h 55 min
